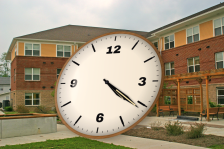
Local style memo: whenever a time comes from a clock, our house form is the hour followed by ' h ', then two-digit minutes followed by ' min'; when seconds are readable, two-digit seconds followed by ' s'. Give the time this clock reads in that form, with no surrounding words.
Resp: 4 h 21 min
